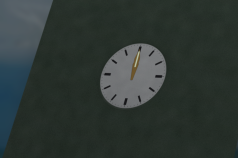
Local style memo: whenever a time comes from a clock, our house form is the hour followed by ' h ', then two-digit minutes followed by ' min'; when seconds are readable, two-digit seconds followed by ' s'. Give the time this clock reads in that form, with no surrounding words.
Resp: 12 h 00 min
